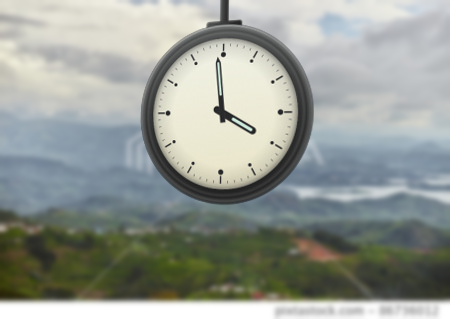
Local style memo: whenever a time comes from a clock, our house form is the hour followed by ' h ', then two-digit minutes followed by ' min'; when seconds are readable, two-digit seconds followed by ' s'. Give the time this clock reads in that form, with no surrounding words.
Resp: 3 h 59 min
